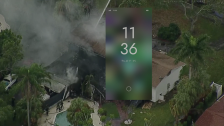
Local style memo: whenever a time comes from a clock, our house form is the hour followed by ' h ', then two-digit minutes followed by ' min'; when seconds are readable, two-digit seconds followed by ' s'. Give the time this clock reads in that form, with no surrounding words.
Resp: 11 h 36 min
